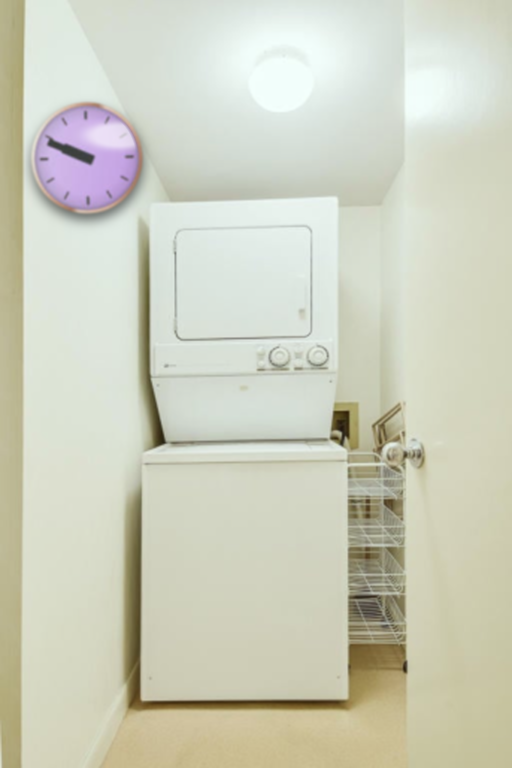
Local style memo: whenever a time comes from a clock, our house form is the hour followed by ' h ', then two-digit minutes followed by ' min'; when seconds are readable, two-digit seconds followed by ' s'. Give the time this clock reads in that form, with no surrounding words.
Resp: 9 h 49 min
